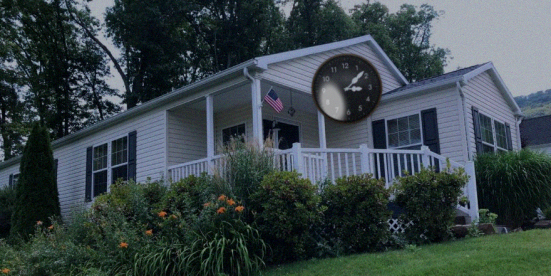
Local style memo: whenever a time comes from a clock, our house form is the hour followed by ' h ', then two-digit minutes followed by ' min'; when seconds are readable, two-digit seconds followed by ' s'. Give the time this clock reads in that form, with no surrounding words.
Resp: 3 h 08 min
